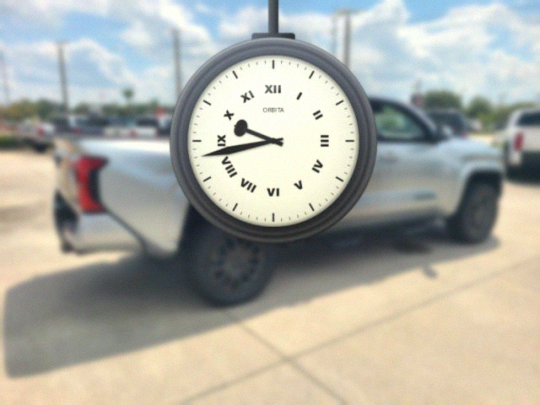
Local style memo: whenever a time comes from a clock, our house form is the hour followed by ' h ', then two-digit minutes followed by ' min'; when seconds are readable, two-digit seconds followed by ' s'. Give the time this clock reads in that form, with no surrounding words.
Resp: 9 h 43 min
